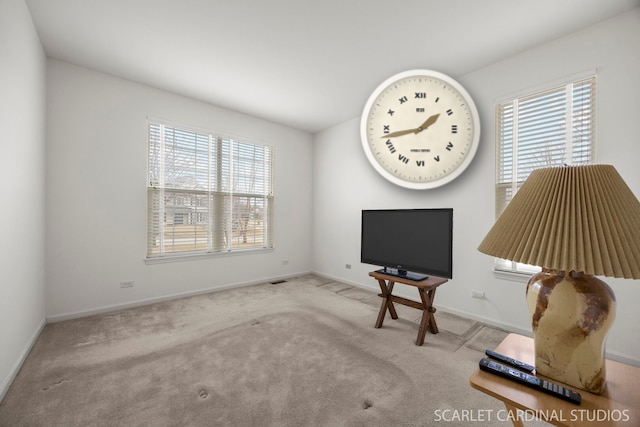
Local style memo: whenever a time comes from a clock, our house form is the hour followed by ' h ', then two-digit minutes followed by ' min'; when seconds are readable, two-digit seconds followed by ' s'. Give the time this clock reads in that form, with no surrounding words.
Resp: 1 h 43 min
